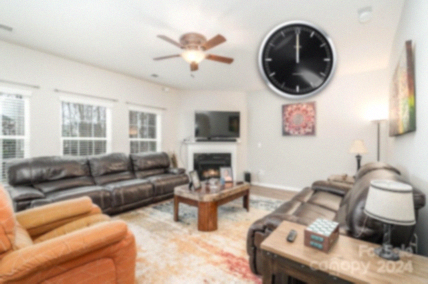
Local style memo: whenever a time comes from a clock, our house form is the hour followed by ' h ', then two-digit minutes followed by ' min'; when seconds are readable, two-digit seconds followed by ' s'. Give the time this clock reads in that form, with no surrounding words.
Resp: 12 h 00 min
